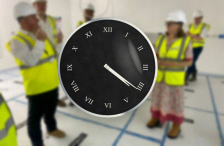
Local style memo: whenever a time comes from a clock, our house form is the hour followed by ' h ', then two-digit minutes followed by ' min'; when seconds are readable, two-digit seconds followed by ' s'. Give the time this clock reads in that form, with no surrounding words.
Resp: 4 h 21 min
